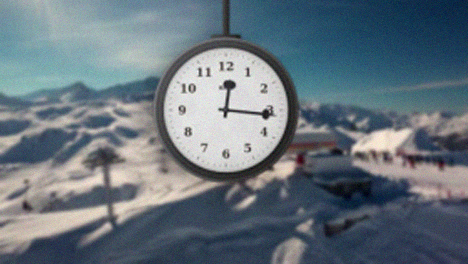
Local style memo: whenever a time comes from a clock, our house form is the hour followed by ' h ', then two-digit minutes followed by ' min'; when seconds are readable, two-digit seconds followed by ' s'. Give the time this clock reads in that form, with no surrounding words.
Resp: 12 h 16 min
